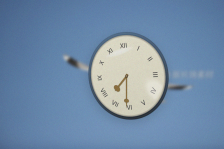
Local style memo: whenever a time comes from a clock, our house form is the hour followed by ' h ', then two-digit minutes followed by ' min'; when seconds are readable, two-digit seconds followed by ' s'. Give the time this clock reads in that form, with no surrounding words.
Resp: 7 h 31 min
